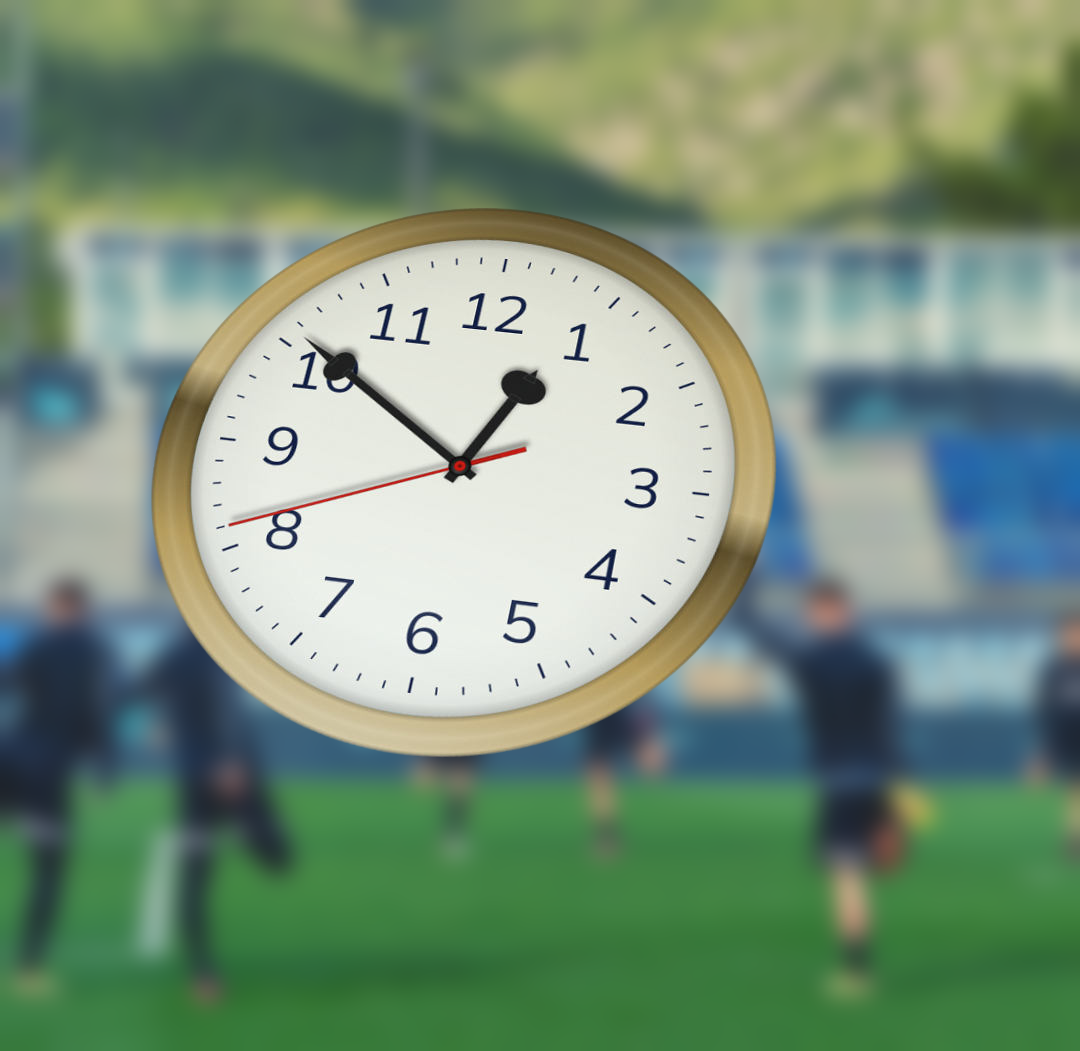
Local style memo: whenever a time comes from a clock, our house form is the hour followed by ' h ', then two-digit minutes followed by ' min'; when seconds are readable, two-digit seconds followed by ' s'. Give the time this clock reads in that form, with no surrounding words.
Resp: 12 h 50 min 41 s
